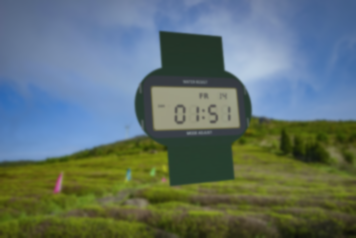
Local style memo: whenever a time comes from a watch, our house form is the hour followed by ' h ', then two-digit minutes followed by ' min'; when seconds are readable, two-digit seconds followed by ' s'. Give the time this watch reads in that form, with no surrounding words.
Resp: 1 h 51 min
